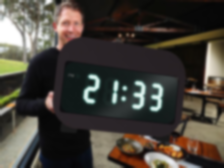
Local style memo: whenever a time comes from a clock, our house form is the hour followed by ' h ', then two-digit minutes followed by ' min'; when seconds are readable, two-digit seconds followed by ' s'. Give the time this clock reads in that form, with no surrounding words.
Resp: 21 h 33 min
